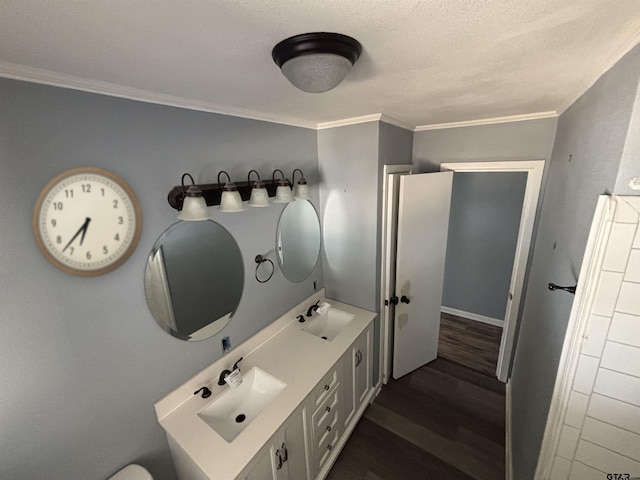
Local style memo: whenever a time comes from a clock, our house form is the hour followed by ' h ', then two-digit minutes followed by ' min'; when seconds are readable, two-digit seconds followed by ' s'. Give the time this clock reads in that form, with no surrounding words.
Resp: 6 h 37 min
